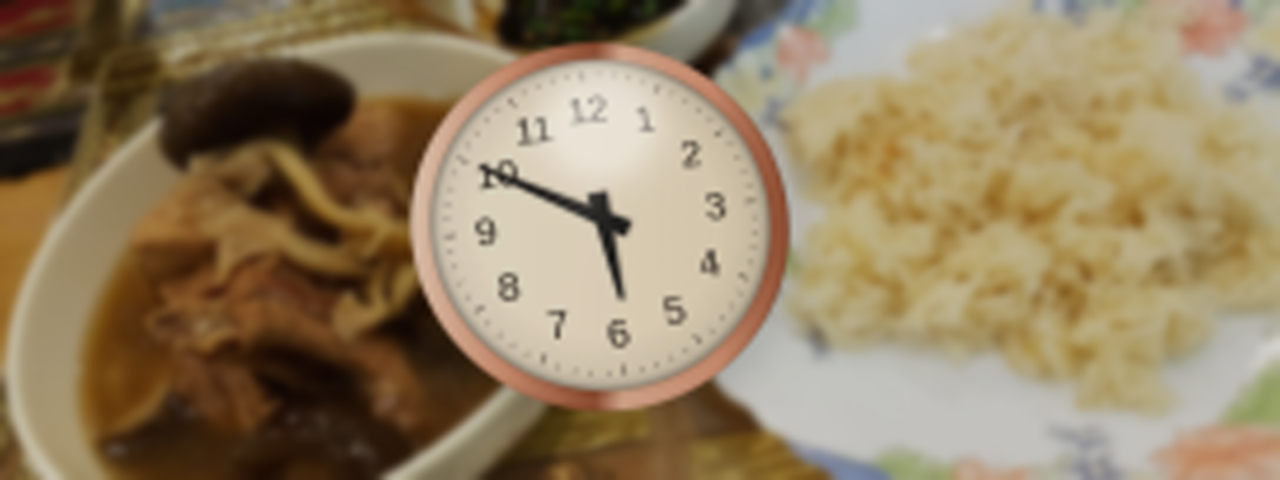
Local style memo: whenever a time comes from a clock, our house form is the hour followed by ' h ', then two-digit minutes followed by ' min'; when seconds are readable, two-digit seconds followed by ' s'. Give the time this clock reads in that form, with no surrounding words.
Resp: 5 h 50 min
